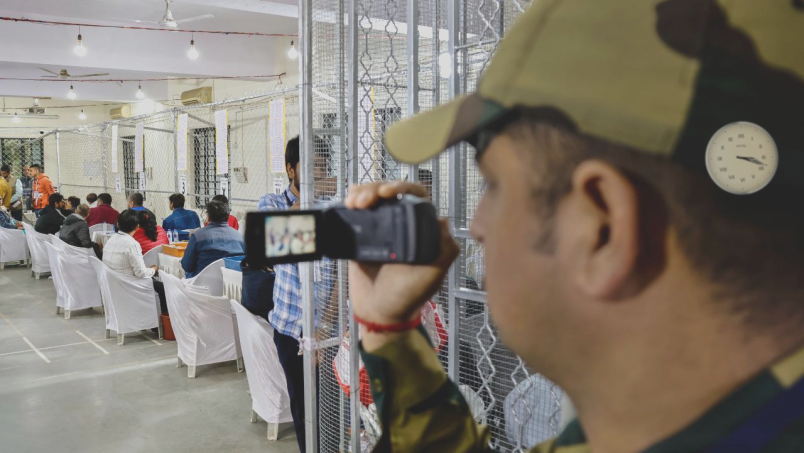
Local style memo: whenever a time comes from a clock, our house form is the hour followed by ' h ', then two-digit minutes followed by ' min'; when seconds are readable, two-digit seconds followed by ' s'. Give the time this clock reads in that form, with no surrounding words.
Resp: 3 h 18 min
